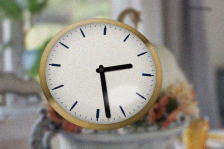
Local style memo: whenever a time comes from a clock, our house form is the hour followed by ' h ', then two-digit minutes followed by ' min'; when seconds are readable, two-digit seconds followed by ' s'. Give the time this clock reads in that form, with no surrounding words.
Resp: 2 h 28 min
